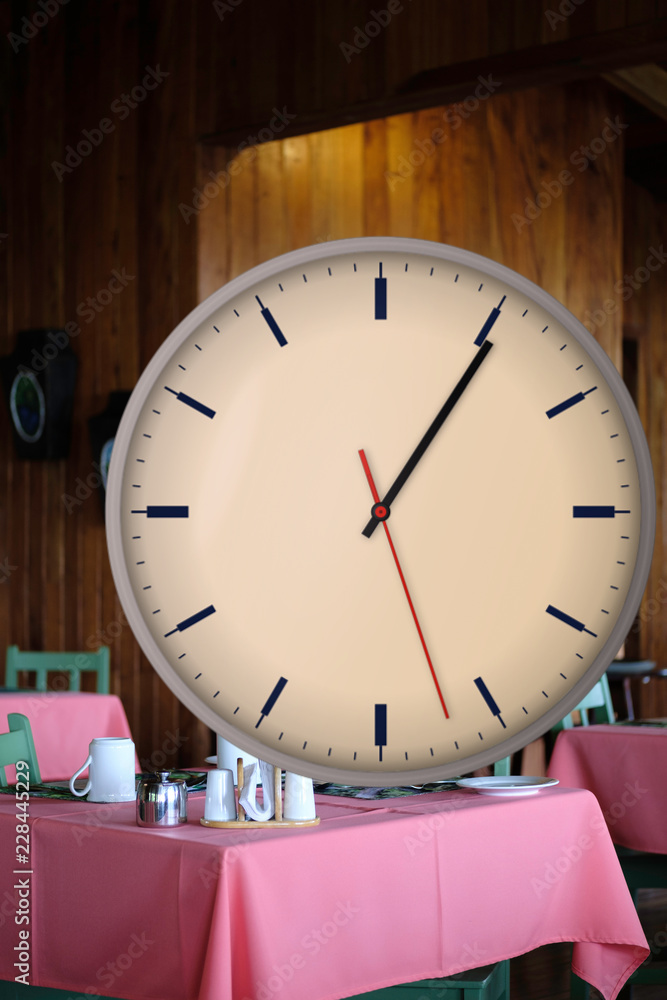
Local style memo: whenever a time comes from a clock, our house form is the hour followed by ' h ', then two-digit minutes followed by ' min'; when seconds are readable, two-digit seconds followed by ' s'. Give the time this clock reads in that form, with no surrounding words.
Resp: 1 h 05 min 27 s
